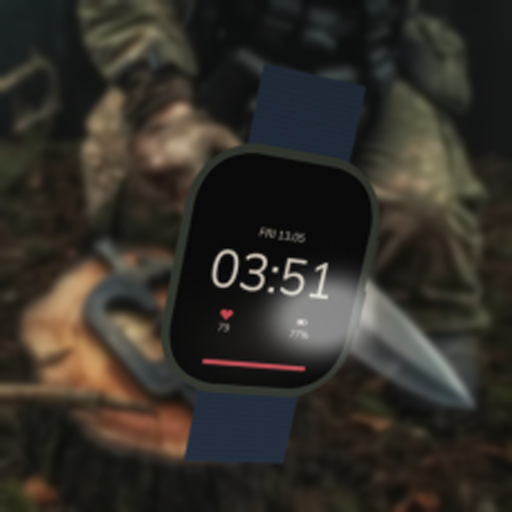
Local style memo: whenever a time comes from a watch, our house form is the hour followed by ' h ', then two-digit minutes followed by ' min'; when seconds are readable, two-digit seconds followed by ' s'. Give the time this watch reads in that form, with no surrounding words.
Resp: 3 h 51 min
